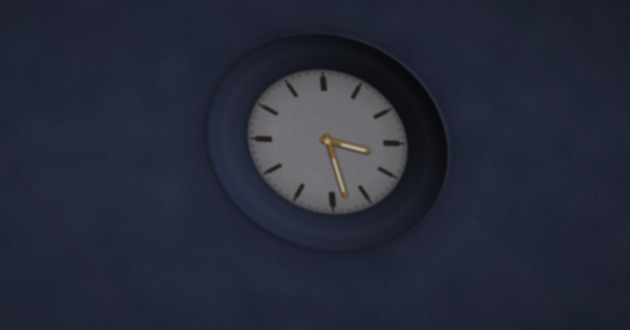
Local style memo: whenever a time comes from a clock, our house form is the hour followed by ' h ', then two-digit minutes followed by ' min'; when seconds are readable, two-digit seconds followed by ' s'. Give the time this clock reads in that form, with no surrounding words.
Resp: 3 h 28 min
